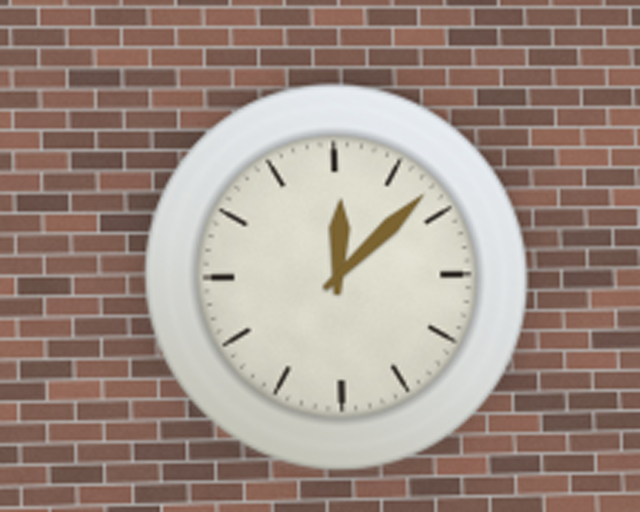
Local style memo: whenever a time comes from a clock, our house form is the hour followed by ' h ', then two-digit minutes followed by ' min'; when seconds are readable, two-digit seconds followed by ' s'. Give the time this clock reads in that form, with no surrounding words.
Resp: 12 h 08 min
